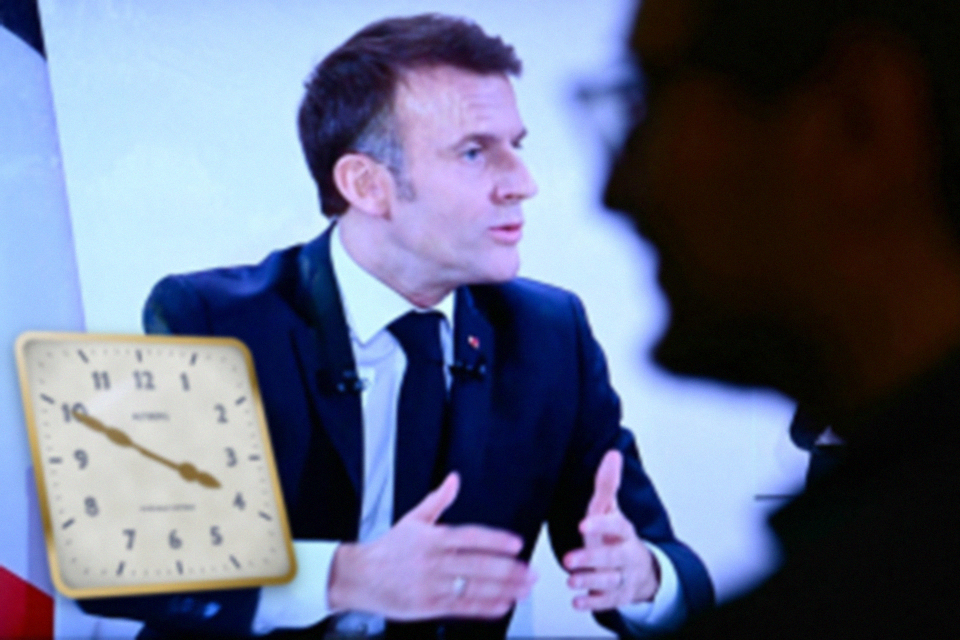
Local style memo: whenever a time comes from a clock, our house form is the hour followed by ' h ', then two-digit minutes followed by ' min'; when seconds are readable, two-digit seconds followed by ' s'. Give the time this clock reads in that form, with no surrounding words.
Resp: 3 h 50 min
